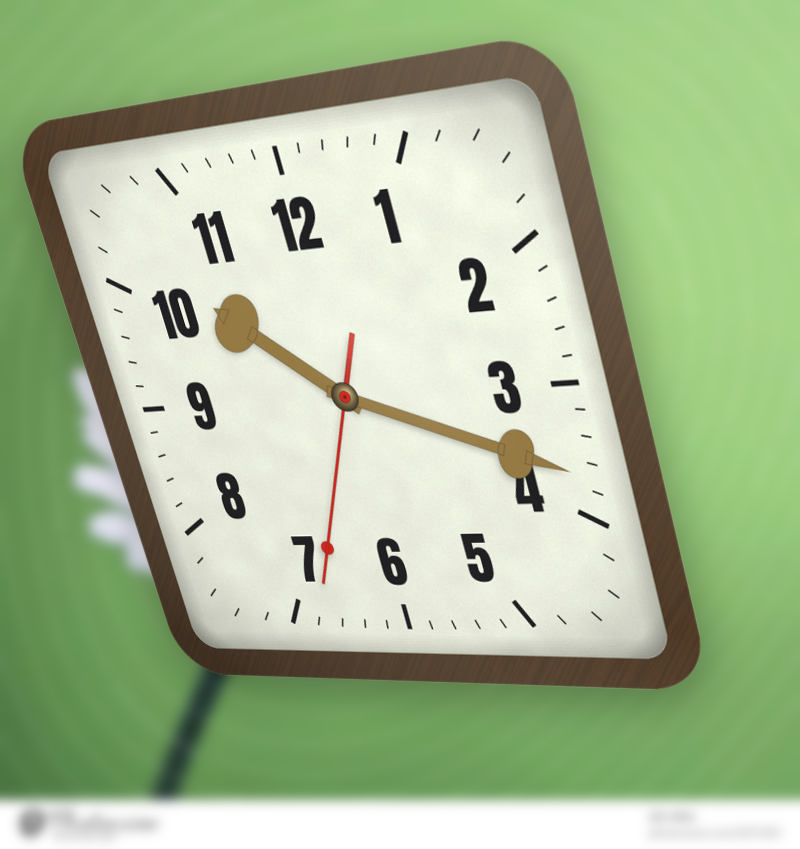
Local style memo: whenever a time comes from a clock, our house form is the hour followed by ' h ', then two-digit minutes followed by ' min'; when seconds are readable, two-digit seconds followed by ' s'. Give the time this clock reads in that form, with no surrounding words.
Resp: 10 h 18 min 34 s
